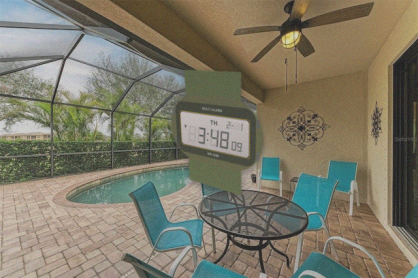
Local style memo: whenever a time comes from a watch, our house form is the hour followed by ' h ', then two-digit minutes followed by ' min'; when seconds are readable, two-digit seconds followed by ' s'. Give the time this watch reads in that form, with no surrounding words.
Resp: 3 h 48 min 09 s
